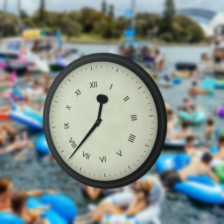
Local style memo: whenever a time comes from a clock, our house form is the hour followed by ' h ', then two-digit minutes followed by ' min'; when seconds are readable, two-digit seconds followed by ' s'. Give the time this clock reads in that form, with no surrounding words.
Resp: 12 h 38 min
